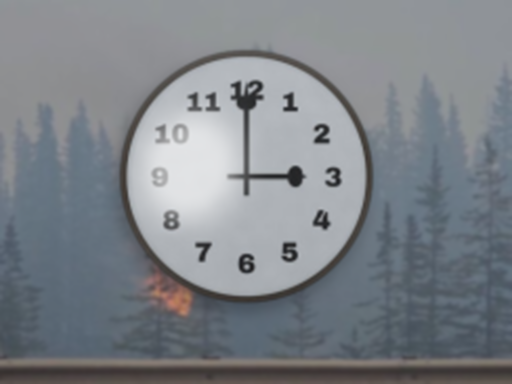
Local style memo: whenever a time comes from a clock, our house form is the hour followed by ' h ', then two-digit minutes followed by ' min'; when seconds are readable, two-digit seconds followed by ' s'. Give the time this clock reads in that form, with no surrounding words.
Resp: 3 h 00 min
